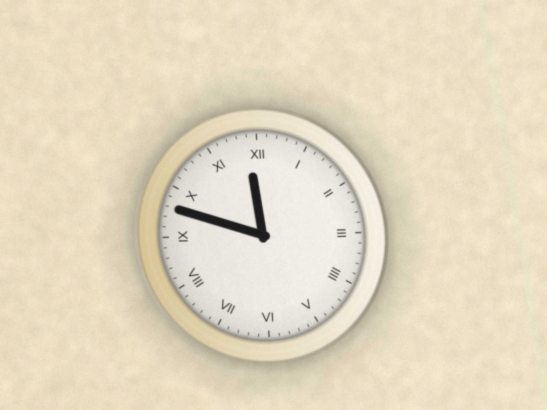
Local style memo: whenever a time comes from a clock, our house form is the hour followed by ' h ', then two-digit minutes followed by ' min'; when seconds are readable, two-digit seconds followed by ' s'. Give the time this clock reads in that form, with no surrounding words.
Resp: 11 h 48 min
